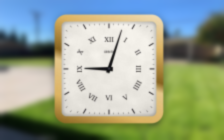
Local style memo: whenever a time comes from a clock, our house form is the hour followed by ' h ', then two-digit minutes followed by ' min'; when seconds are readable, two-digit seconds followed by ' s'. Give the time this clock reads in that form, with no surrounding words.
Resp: 9 h 03 min
